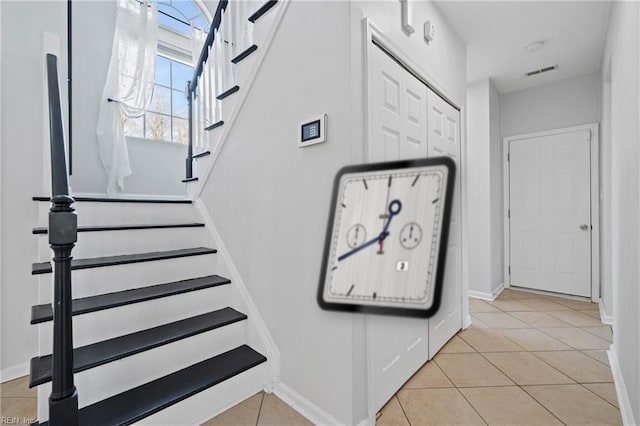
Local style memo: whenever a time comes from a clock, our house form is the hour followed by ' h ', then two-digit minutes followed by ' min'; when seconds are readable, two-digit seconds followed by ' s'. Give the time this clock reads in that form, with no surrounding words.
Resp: 12 h 41 min
